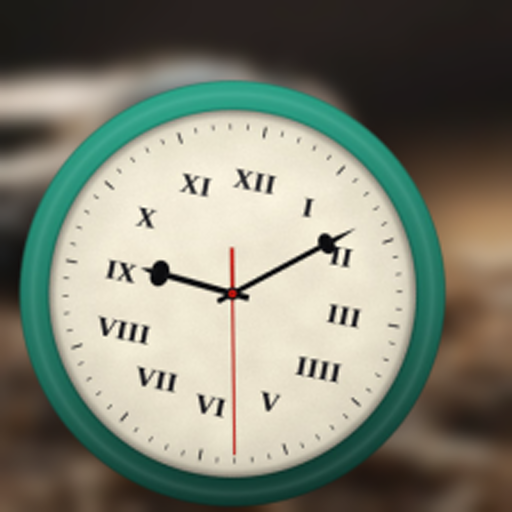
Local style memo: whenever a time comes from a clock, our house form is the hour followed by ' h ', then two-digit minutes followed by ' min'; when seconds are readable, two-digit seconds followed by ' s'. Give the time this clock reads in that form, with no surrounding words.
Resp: 9 h 08 min 28 s
